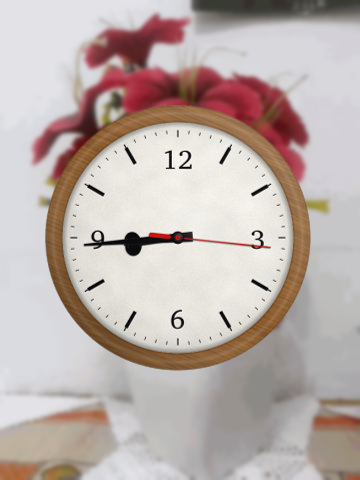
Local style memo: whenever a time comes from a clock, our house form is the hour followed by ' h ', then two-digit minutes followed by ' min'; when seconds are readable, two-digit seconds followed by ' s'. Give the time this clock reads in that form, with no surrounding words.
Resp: 8 h 44 min 16 s
